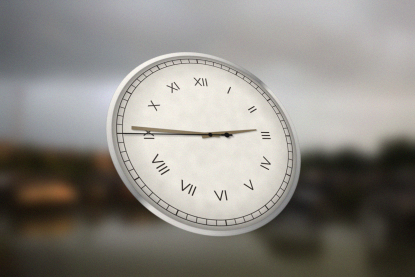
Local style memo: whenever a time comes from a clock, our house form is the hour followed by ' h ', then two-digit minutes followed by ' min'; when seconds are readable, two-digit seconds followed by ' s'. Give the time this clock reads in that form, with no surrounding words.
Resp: 2 h 45 min 45 s
